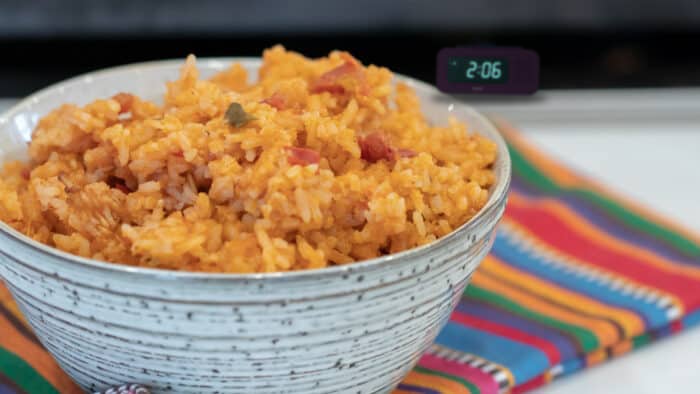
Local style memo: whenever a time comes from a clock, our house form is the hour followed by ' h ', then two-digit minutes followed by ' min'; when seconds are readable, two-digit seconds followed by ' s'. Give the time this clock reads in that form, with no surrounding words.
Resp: 2 h 06 min
